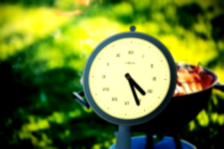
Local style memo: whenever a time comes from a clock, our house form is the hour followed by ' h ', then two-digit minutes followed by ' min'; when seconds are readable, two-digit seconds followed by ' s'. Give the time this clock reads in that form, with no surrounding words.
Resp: 4 h 26 min
